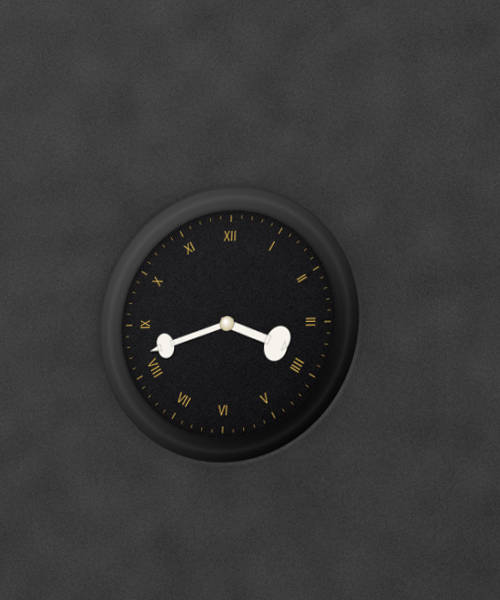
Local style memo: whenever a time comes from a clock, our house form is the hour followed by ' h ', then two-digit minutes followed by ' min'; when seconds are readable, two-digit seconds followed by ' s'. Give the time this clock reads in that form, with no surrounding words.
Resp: 3 h 42 min
